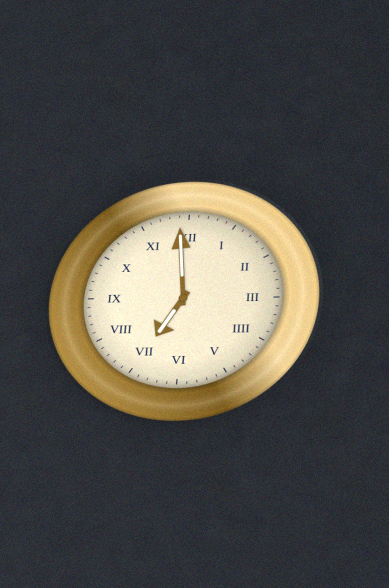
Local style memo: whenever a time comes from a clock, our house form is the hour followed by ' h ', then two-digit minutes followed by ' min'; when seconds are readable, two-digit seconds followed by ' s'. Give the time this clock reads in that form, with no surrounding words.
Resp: 6 h 59 min
